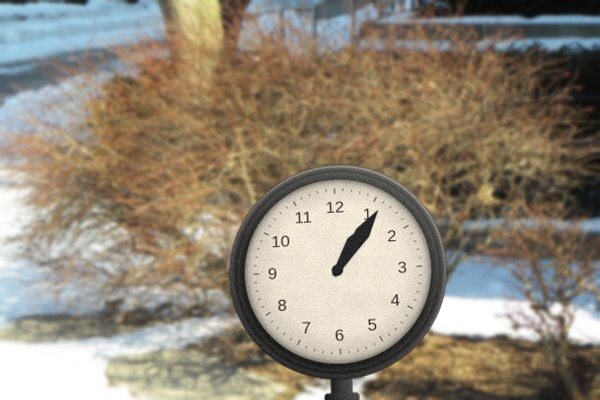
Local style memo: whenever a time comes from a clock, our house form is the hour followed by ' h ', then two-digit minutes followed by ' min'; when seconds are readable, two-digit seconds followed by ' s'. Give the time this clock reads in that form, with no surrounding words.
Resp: 1 h 06 min
